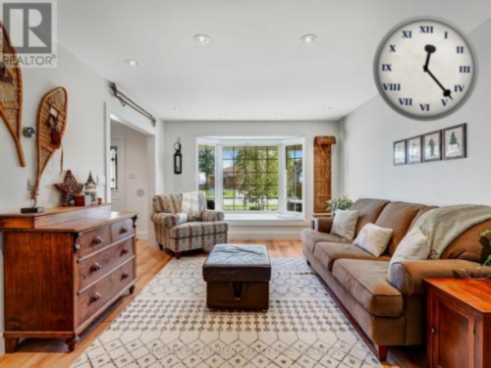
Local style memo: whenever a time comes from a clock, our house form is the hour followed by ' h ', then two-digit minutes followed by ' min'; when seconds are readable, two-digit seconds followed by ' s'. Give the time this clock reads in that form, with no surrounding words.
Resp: 12 h 23 min
